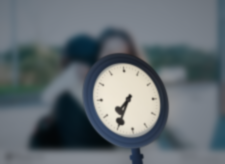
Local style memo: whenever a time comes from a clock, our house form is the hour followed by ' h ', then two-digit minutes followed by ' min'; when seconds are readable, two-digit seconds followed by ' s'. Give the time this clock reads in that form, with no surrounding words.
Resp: 7 h 35 min
